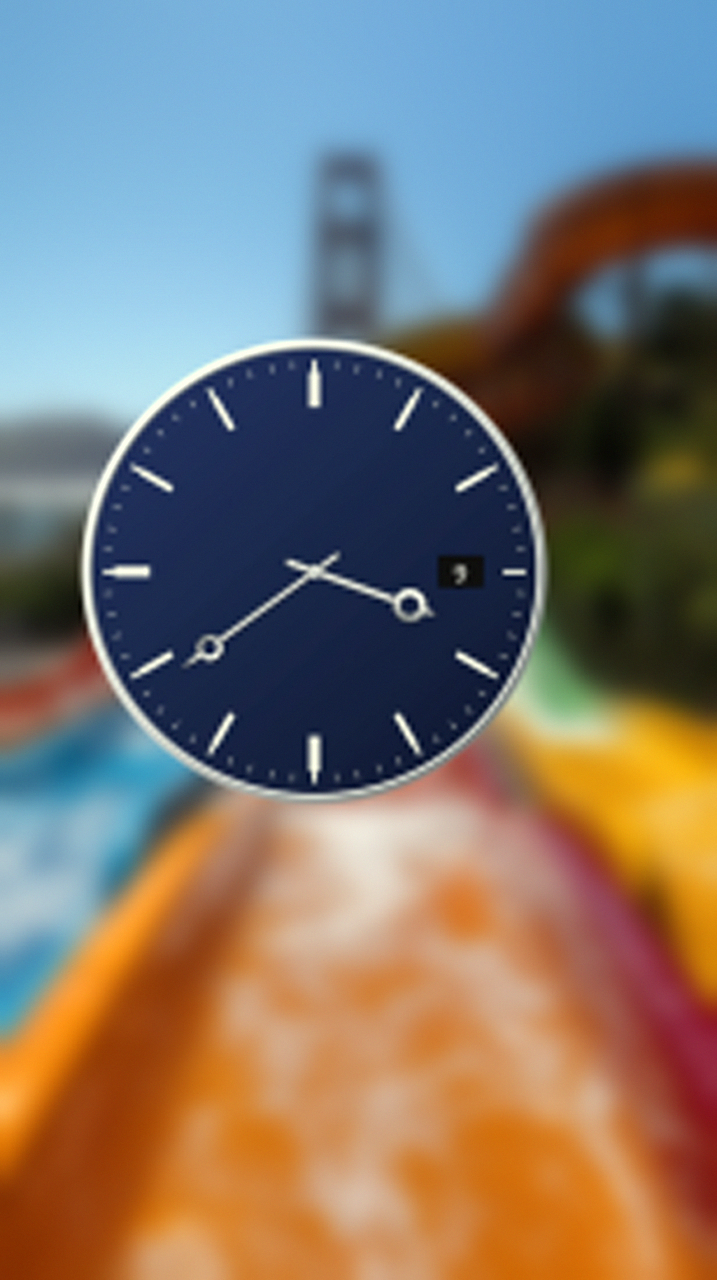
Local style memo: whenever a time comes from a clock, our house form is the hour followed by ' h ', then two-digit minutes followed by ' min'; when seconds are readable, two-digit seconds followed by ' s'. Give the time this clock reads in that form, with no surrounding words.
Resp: 3 h 39 min
